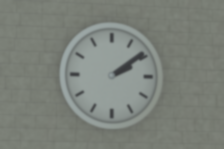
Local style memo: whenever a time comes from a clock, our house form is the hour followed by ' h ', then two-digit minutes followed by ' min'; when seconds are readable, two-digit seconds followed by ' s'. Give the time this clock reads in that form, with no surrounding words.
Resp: 2 h 09 min
